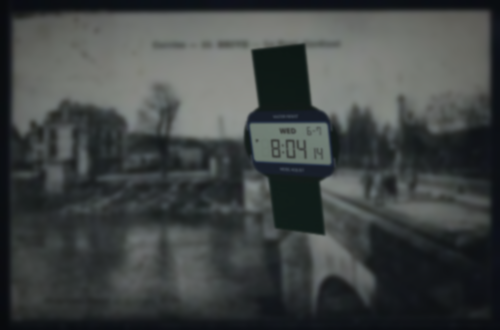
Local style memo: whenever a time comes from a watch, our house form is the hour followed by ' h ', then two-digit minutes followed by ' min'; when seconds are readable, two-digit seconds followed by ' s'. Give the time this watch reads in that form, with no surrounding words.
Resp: 8 h 04 min
